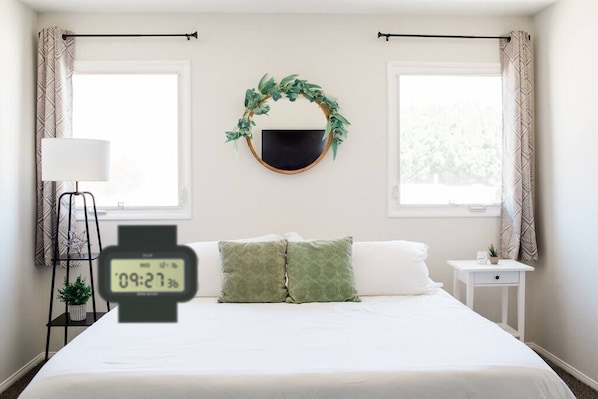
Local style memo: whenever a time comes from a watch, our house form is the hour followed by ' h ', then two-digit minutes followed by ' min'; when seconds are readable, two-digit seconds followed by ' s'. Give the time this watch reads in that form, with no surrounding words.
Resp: 9 h 27 min
